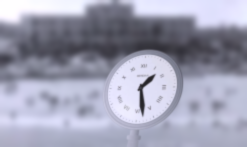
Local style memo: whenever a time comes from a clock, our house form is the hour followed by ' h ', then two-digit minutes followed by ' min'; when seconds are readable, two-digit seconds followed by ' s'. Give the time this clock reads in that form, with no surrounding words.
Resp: 1 h 28 min
